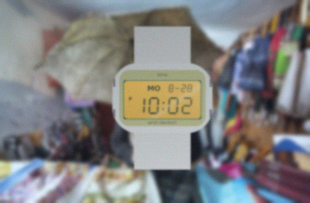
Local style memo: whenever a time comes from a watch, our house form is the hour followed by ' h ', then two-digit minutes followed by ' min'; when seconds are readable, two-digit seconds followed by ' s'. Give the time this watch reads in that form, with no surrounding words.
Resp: 10 h 02 min
